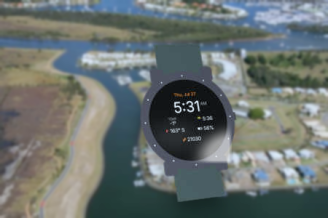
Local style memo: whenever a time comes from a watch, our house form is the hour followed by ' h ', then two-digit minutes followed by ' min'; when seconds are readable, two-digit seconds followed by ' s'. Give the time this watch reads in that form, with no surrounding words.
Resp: 5 h 31 min
